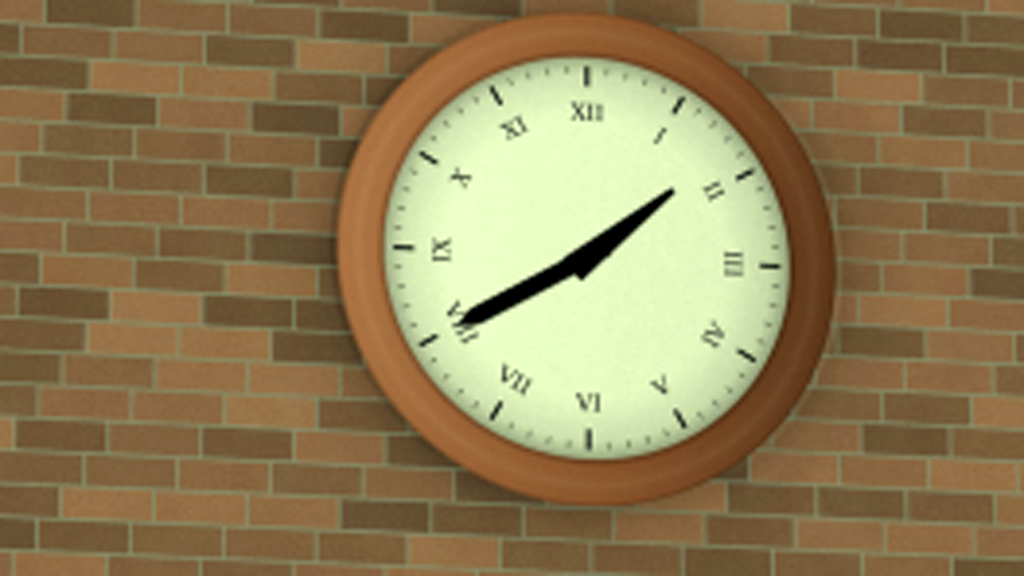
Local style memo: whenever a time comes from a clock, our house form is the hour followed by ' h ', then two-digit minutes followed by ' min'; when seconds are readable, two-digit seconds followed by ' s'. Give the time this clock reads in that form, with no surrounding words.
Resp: 1 h 40 min
